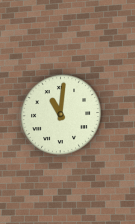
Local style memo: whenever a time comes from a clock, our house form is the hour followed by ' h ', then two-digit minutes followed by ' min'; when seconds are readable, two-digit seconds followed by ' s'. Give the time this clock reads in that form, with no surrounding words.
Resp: 11 h 01 min
